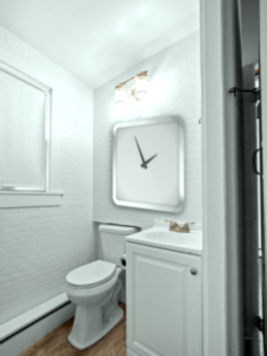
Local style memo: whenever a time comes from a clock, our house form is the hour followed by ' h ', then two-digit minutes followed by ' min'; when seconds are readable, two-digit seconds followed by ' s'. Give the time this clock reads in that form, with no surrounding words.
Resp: 1 h 56 min
